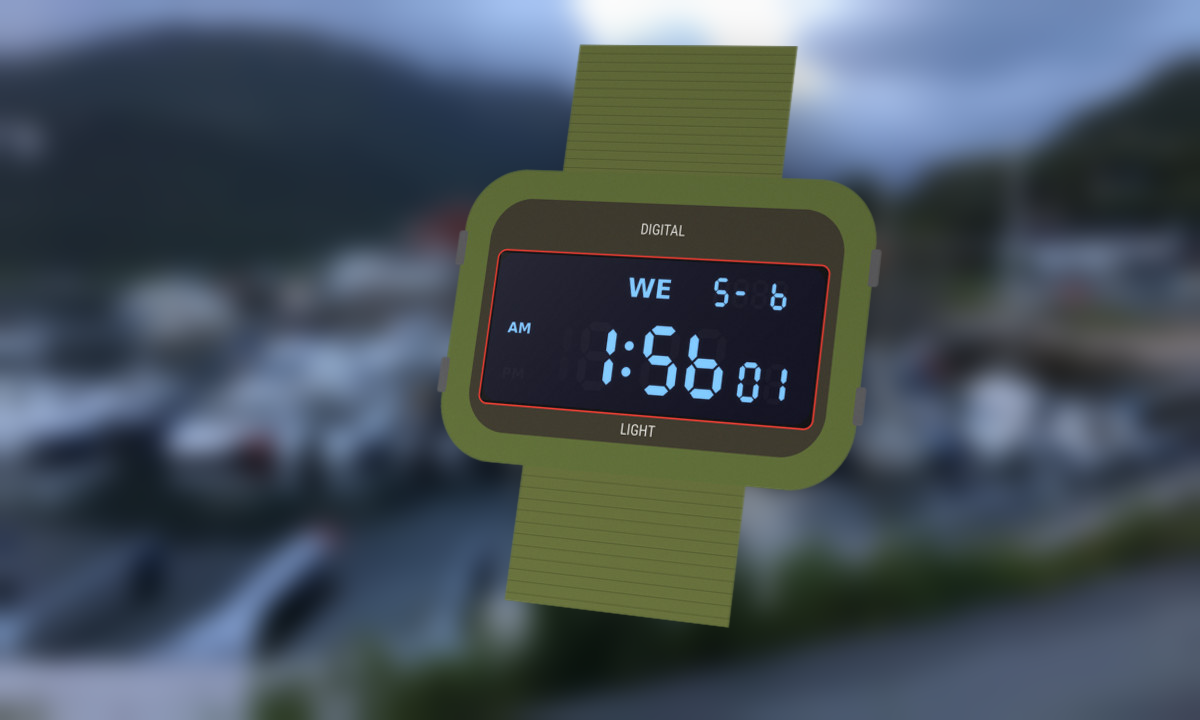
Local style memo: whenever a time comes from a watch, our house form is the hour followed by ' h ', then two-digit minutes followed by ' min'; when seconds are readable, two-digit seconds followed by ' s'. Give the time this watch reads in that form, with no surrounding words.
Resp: 1 h 56 min 01 s
